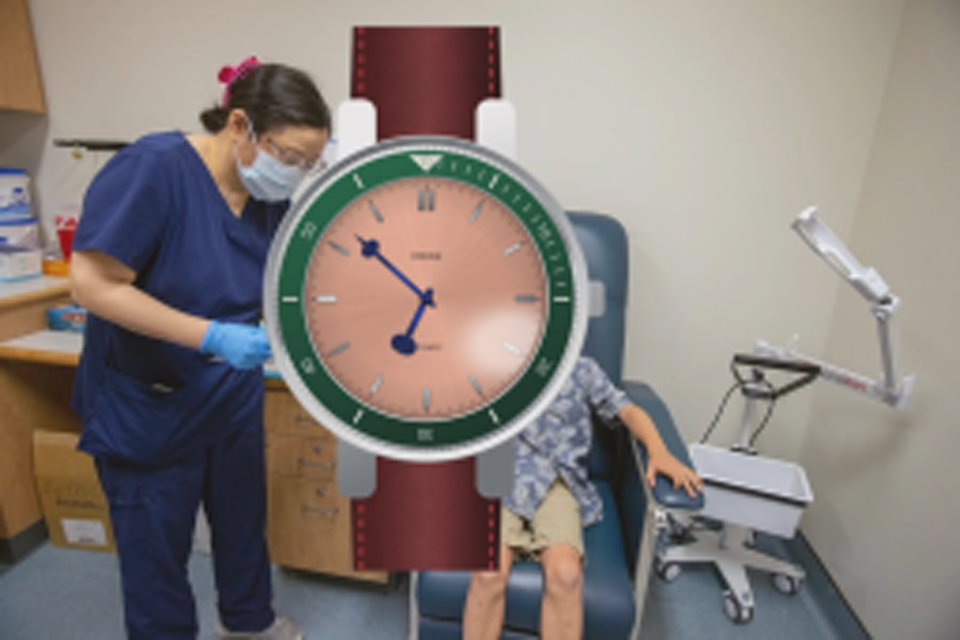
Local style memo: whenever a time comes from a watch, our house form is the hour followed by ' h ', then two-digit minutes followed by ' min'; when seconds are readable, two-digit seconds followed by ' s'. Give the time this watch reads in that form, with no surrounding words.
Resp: 6 h 52 min
